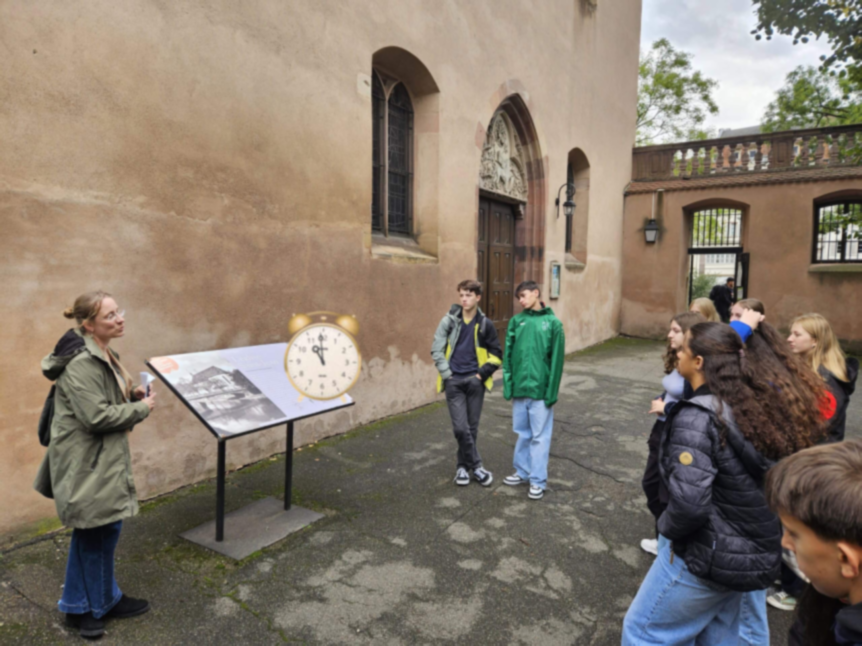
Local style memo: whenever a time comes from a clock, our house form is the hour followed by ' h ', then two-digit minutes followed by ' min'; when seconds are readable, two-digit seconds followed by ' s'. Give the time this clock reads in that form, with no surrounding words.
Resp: 10 h 59 min
